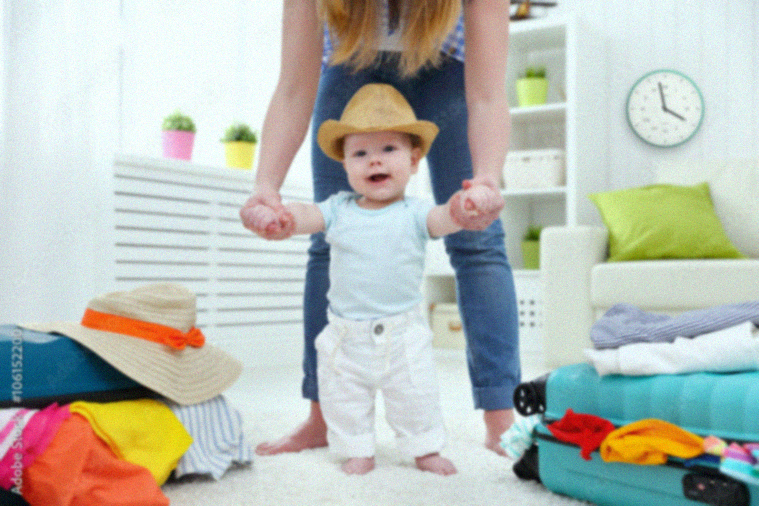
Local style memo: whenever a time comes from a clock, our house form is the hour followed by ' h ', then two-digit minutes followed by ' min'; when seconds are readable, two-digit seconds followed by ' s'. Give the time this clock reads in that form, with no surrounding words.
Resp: 3 h 58 min
